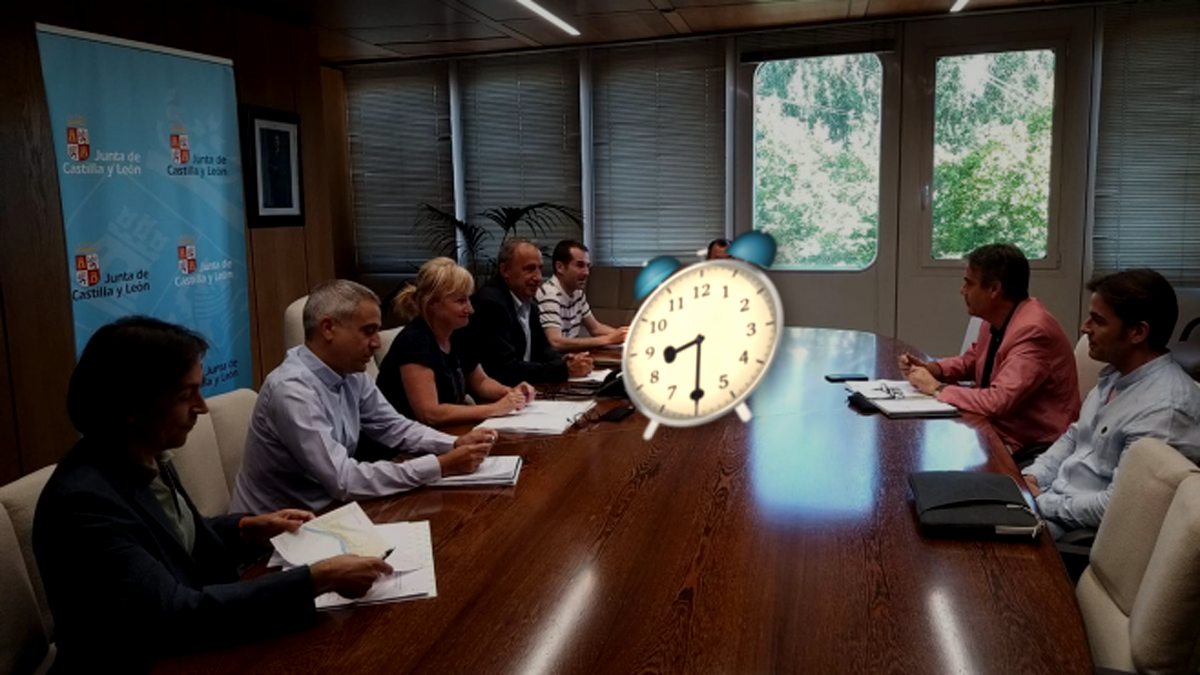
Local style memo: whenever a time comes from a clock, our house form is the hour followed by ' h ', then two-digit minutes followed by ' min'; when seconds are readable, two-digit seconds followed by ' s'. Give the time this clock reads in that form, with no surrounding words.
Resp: 8 h 30 min
